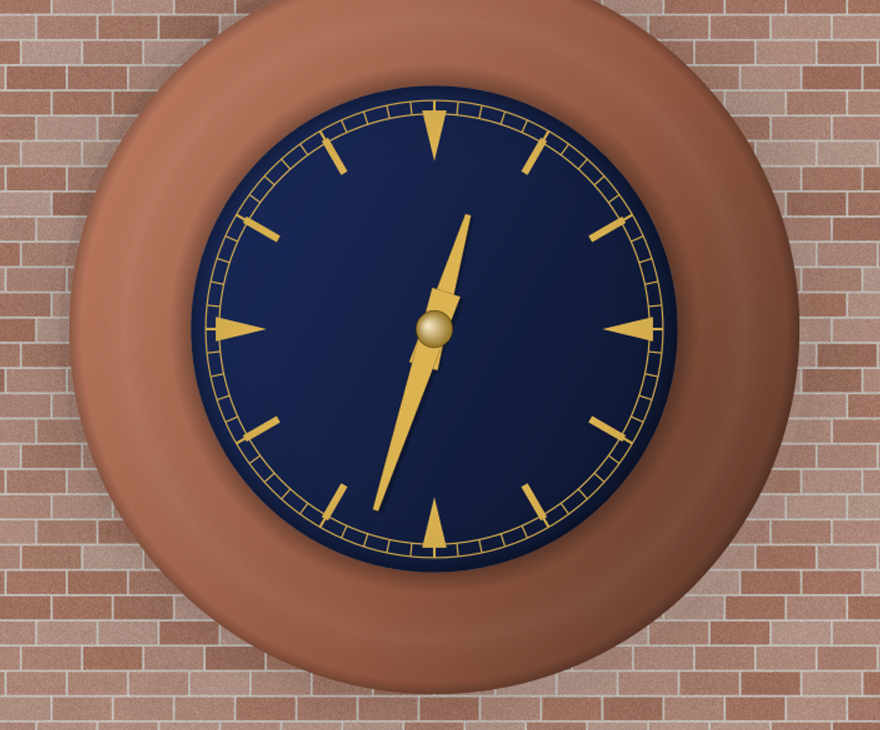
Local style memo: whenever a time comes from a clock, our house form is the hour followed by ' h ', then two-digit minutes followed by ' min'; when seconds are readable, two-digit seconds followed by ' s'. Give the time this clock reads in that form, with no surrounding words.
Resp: 12 h 33 min
